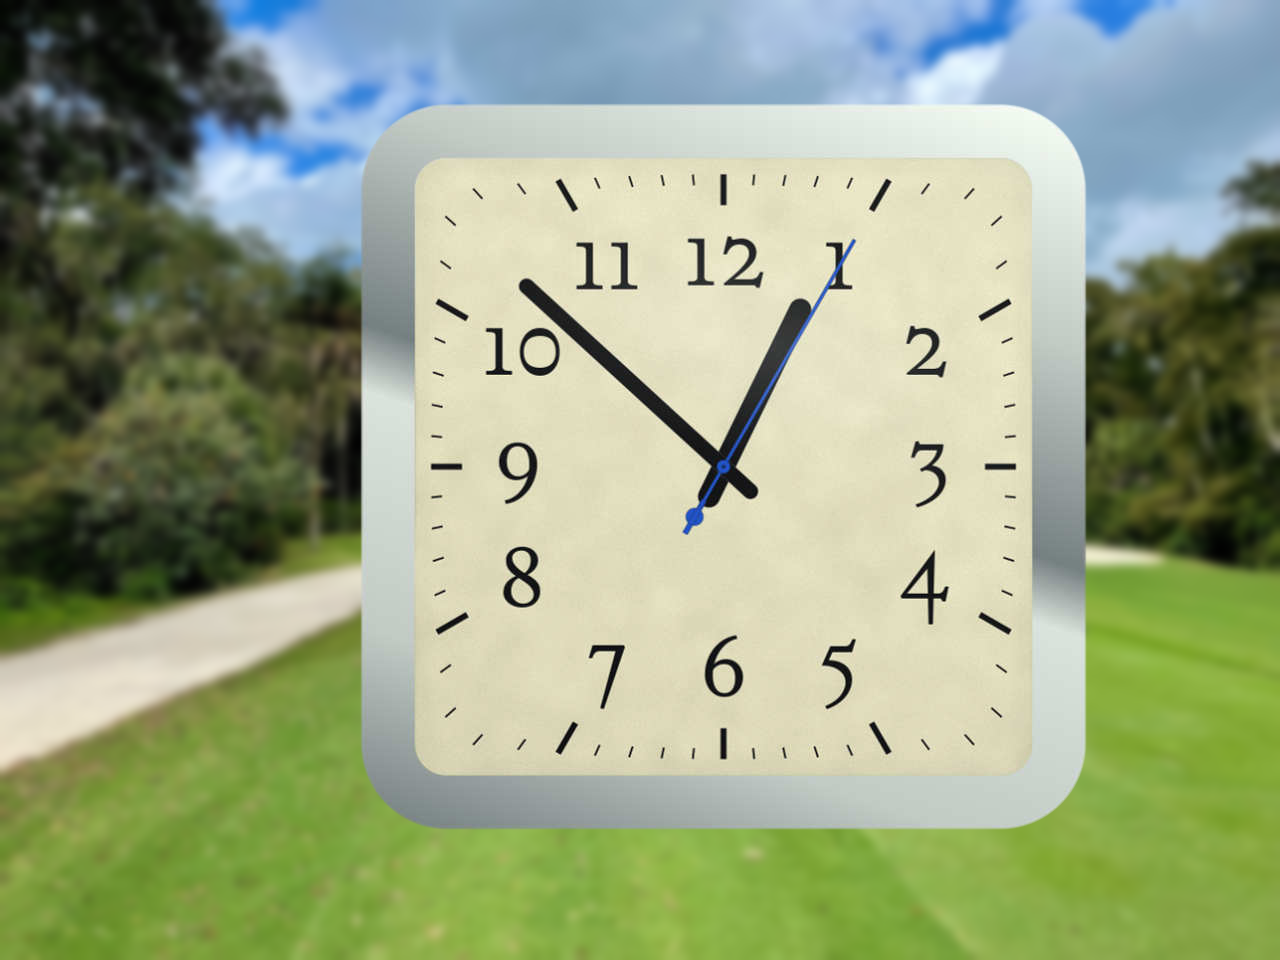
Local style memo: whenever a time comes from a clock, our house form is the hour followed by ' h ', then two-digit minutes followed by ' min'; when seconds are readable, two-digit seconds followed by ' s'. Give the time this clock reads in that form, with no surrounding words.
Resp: 12 h 52 min 05 s
